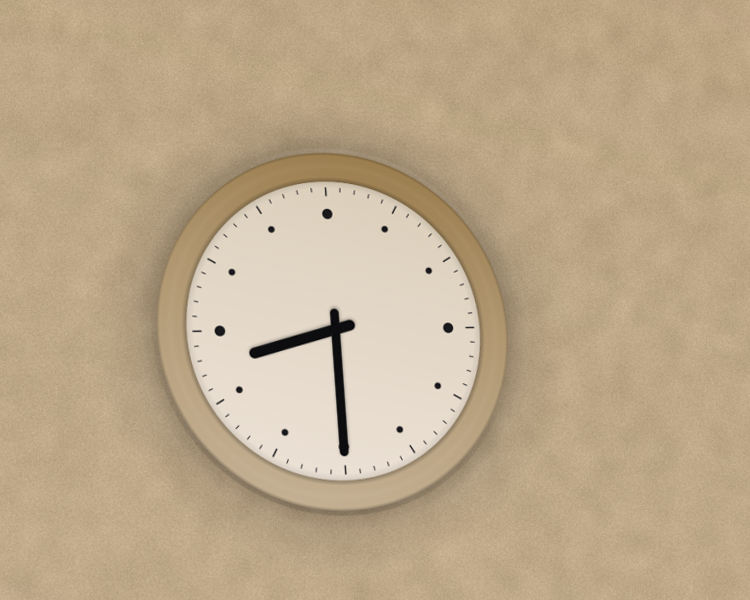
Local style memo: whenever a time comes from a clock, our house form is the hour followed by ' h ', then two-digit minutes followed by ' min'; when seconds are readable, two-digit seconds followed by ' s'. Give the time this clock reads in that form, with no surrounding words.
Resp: 8 h 30 min
